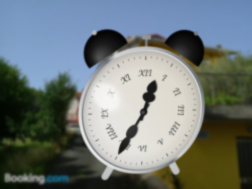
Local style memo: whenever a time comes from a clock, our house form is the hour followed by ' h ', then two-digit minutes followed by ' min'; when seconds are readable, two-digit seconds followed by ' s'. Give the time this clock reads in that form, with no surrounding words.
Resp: 12 h 35 min
